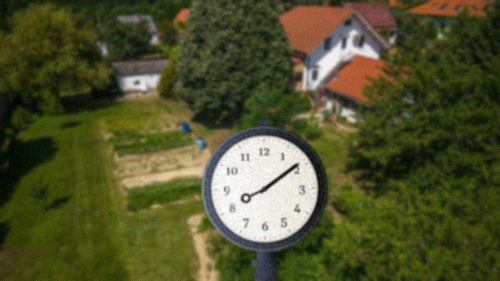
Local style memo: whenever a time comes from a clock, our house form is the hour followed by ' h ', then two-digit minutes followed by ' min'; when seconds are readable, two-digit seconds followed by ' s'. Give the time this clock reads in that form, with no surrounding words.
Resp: 8 h 09 min
